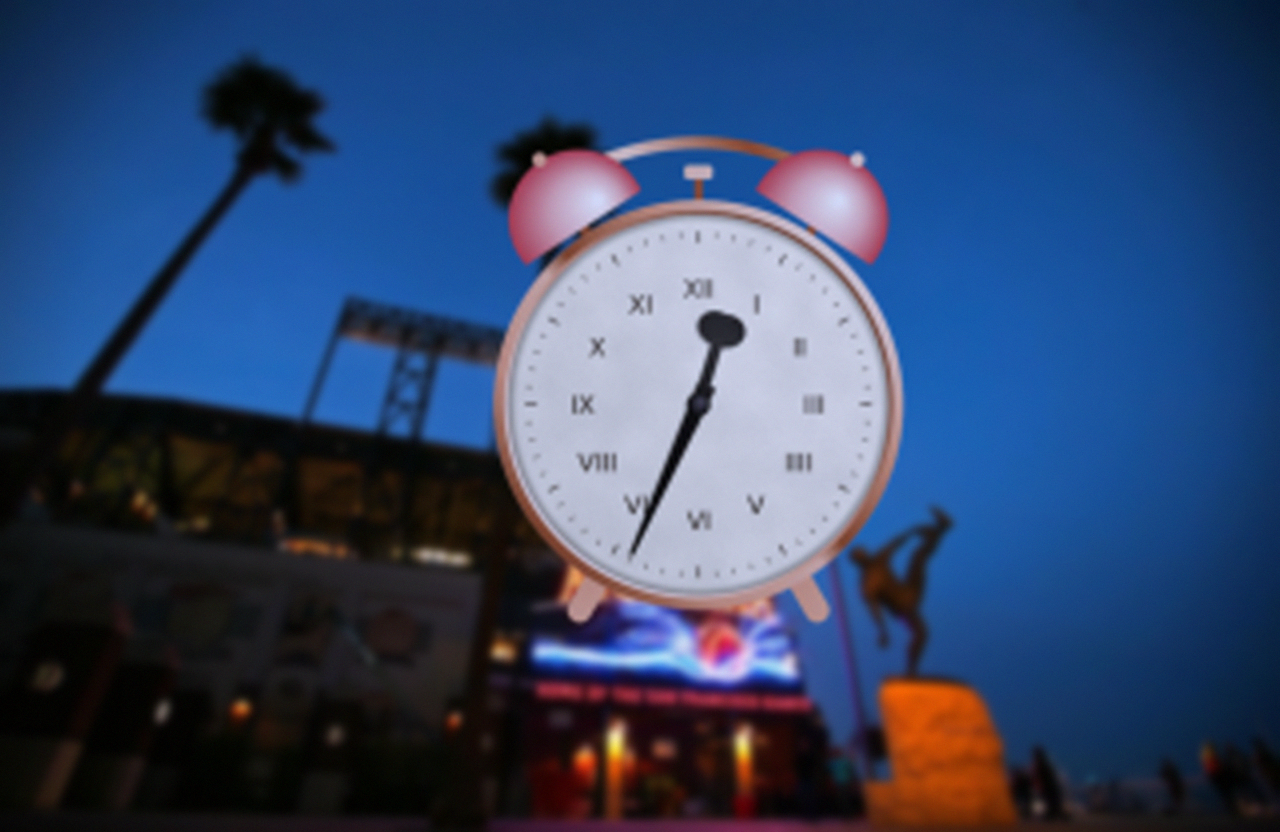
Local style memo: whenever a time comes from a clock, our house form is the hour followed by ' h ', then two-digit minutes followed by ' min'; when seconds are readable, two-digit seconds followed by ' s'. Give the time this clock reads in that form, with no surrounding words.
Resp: 12 h 34 min
